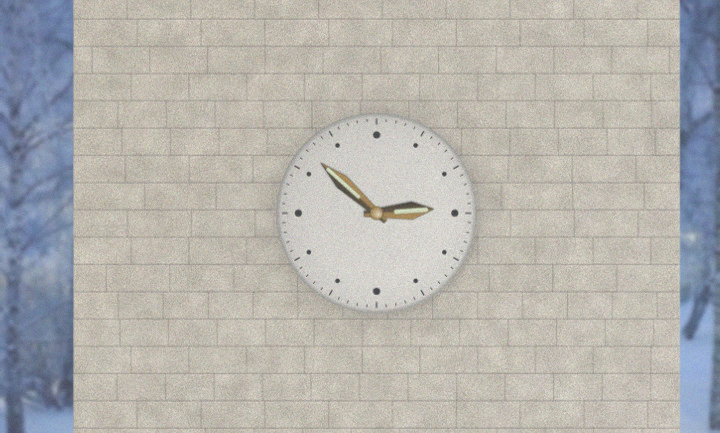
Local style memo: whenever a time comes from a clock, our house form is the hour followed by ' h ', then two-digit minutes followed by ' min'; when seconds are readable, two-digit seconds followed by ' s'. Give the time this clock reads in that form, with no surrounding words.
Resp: 2 h 52 min
